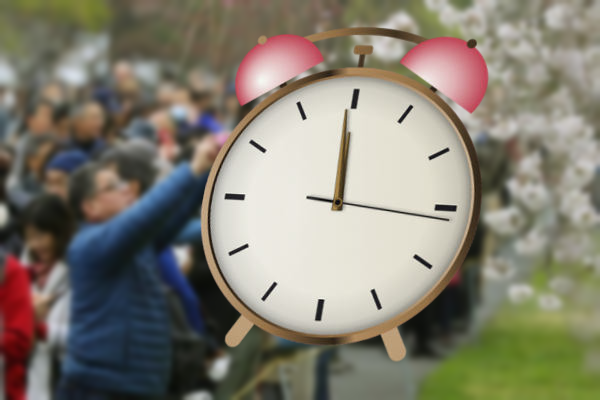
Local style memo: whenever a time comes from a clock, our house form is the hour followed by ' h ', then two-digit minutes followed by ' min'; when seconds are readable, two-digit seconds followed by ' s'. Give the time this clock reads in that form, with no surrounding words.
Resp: 11 h 59 min 16 s
